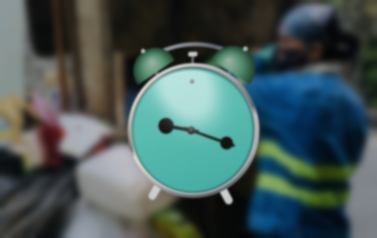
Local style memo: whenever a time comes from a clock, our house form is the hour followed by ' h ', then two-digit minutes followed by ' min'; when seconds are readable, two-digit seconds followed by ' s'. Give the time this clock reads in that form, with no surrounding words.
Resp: 9 h 18 min
